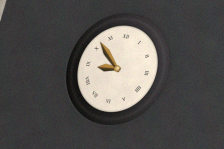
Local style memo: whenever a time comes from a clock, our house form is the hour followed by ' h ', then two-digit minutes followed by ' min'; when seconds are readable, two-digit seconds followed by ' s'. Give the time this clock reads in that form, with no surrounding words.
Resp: 8 h 52 min
